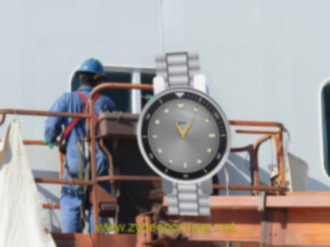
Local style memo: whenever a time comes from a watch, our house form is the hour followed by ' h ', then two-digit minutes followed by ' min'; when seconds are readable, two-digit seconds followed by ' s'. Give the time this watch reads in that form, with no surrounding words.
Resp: 11 h 06 min
